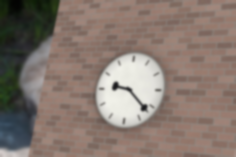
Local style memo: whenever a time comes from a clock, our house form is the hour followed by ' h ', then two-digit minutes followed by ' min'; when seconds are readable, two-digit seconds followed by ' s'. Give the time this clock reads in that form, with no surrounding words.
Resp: 9 h 22 min
